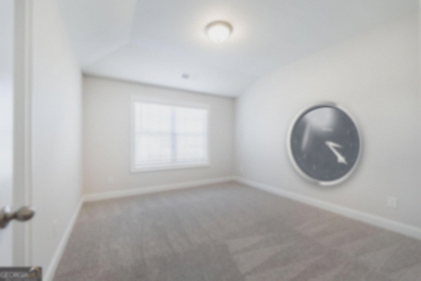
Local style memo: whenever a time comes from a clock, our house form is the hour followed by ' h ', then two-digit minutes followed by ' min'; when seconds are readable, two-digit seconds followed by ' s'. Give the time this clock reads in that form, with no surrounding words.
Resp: 3 h 22 min
